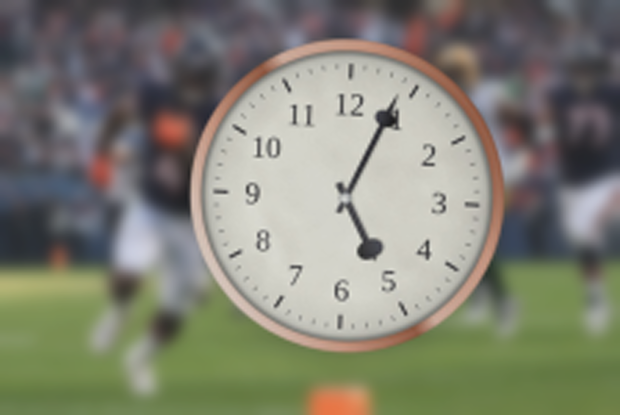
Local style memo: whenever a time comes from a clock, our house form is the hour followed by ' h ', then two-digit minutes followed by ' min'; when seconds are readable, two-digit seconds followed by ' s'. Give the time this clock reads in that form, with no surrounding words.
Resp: 5 h 04 min
